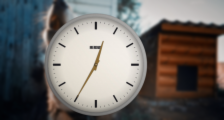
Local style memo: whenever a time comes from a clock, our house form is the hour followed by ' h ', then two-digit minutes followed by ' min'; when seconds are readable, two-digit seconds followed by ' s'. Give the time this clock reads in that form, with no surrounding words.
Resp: 12 h 35 min
